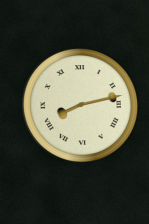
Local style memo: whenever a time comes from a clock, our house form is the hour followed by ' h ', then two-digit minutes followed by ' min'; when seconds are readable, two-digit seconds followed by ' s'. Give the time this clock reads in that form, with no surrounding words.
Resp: 8 h 13 min
